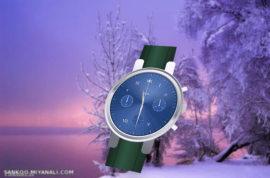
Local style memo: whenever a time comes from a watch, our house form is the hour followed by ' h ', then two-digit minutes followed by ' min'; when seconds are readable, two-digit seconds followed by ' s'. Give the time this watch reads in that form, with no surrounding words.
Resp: 11 h 30 min
